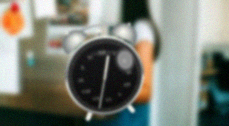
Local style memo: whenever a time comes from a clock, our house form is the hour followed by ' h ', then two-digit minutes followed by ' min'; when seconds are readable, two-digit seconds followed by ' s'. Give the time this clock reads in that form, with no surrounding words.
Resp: 12 h 33 min
